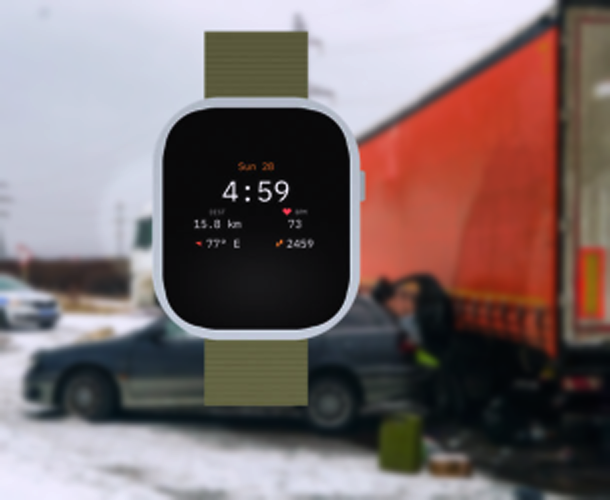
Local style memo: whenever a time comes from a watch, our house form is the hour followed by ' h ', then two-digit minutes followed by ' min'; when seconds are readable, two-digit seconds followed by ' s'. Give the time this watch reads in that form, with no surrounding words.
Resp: 4 h 59 min
